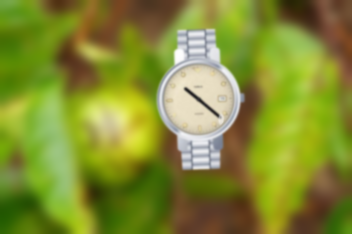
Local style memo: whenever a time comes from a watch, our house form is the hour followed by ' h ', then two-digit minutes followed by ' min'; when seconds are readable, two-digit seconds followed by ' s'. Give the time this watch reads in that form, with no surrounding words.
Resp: 10 h 22 min
